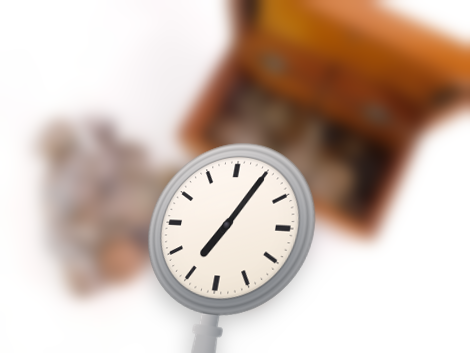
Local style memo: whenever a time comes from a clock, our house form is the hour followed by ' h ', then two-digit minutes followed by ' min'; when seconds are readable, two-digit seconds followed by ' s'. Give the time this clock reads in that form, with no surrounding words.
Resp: 7 h 05 min
